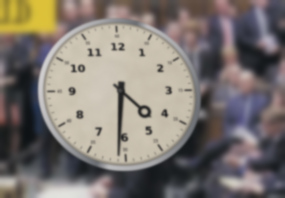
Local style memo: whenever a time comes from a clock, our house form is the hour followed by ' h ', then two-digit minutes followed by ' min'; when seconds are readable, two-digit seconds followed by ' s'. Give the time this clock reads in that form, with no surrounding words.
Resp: 4 h 31 min
